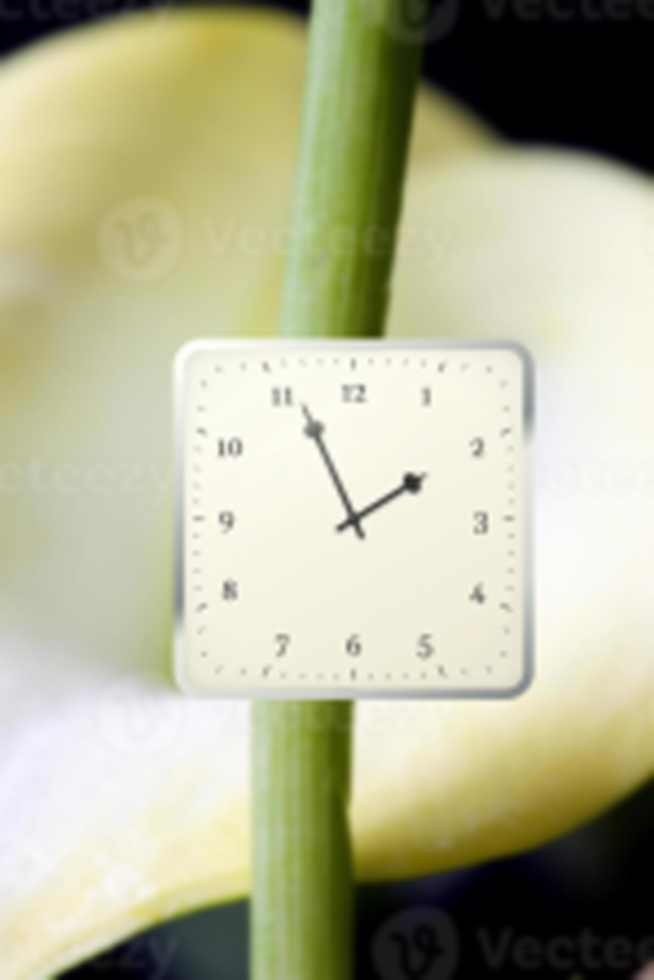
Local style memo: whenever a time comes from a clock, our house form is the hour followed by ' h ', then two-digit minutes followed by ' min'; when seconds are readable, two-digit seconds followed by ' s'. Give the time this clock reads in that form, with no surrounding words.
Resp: 1 h 56 min
